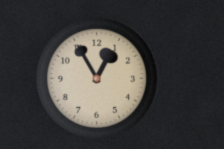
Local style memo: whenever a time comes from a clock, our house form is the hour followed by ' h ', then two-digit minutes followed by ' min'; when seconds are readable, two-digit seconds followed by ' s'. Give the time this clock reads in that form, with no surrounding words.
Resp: 12 h 55 min
